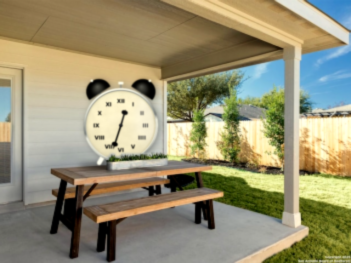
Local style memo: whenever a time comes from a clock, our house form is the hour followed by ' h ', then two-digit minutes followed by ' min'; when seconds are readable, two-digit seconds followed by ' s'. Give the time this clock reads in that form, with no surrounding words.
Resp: 12 h 33 min
